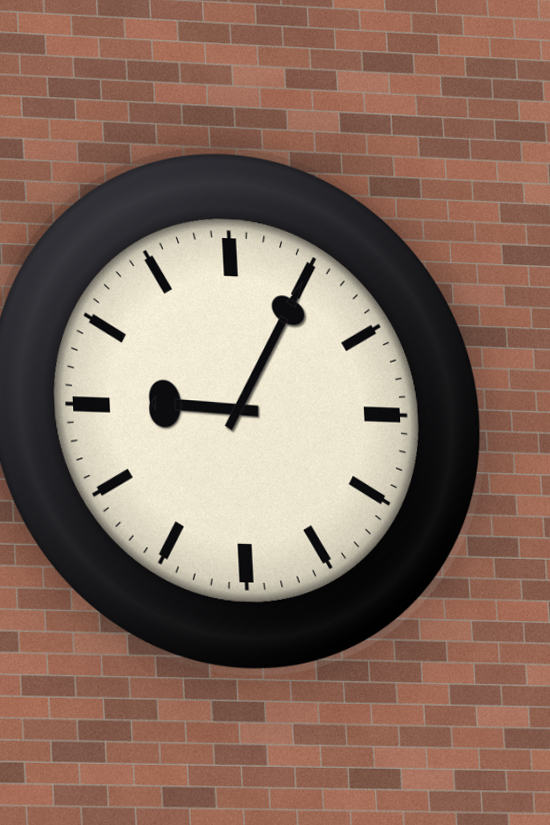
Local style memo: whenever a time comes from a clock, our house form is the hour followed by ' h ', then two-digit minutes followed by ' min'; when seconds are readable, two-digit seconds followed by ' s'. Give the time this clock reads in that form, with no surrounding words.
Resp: 9 h 05 min
